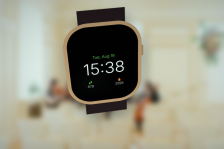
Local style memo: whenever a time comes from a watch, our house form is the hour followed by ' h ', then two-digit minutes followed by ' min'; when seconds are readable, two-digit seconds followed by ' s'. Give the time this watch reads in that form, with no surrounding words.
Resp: 15 h 38 min
